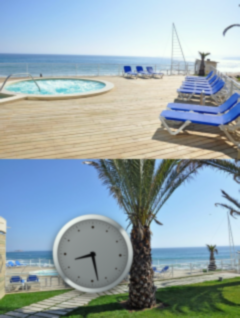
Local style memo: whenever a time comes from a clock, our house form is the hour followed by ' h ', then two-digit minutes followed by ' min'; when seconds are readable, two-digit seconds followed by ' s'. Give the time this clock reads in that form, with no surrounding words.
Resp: 8 h 28 min
